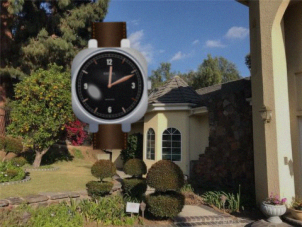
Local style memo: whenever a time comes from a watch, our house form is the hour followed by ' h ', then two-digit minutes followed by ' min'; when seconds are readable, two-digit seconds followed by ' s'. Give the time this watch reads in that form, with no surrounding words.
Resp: 12 h 11 min
